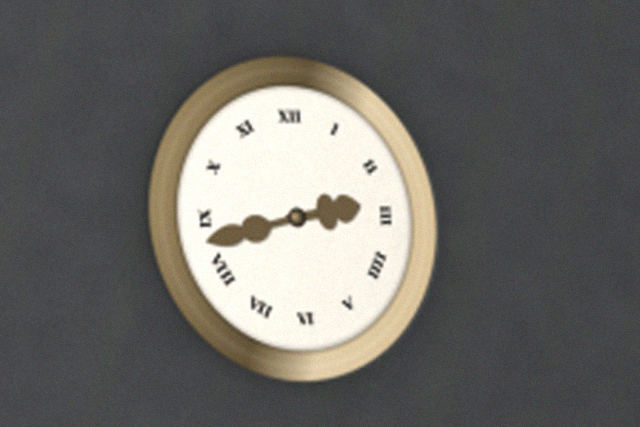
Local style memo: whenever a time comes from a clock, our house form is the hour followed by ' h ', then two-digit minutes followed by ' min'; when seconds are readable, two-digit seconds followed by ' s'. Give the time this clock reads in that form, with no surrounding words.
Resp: 2 h 43 min
